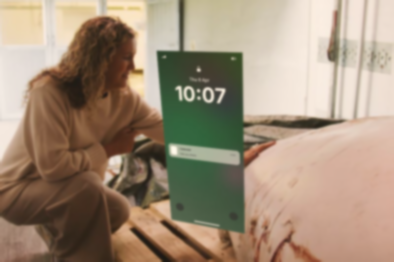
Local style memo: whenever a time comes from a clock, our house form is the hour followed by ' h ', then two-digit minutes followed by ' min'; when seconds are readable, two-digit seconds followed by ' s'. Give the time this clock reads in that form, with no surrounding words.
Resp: 10 h 07 min
